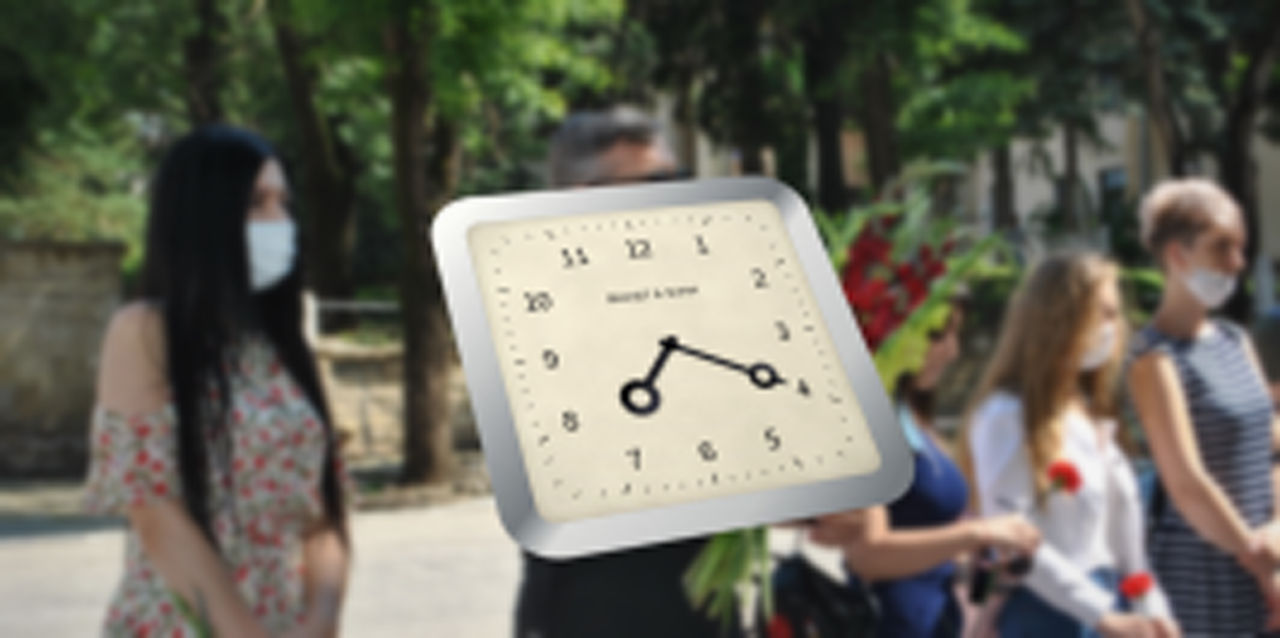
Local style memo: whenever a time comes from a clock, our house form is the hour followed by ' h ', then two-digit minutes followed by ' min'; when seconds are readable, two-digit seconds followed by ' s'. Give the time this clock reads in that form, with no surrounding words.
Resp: 7 h 20 min
